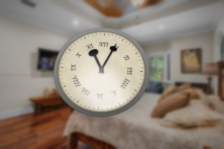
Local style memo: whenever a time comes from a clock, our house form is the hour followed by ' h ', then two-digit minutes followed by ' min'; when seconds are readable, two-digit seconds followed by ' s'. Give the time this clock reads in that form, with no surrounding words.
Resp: 11 h 04 min
